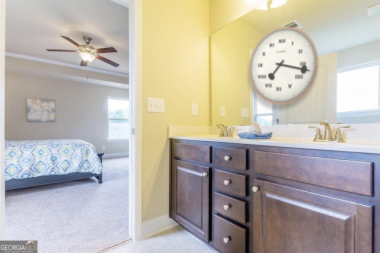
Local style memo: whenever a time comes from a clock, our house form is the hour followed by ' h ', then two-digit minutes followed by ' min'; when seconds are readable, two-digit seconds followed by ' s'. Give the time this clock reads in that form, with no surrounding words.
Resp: 7 h 17 min
